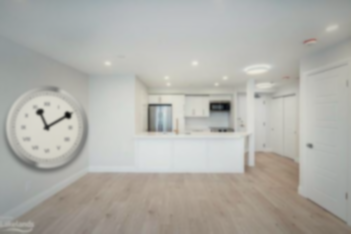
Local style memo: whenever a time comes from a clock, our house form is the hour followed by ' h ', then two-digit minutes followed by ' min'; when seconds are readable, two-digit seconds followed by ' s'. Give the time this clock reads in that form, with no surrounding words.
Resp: 11 h 10 min
